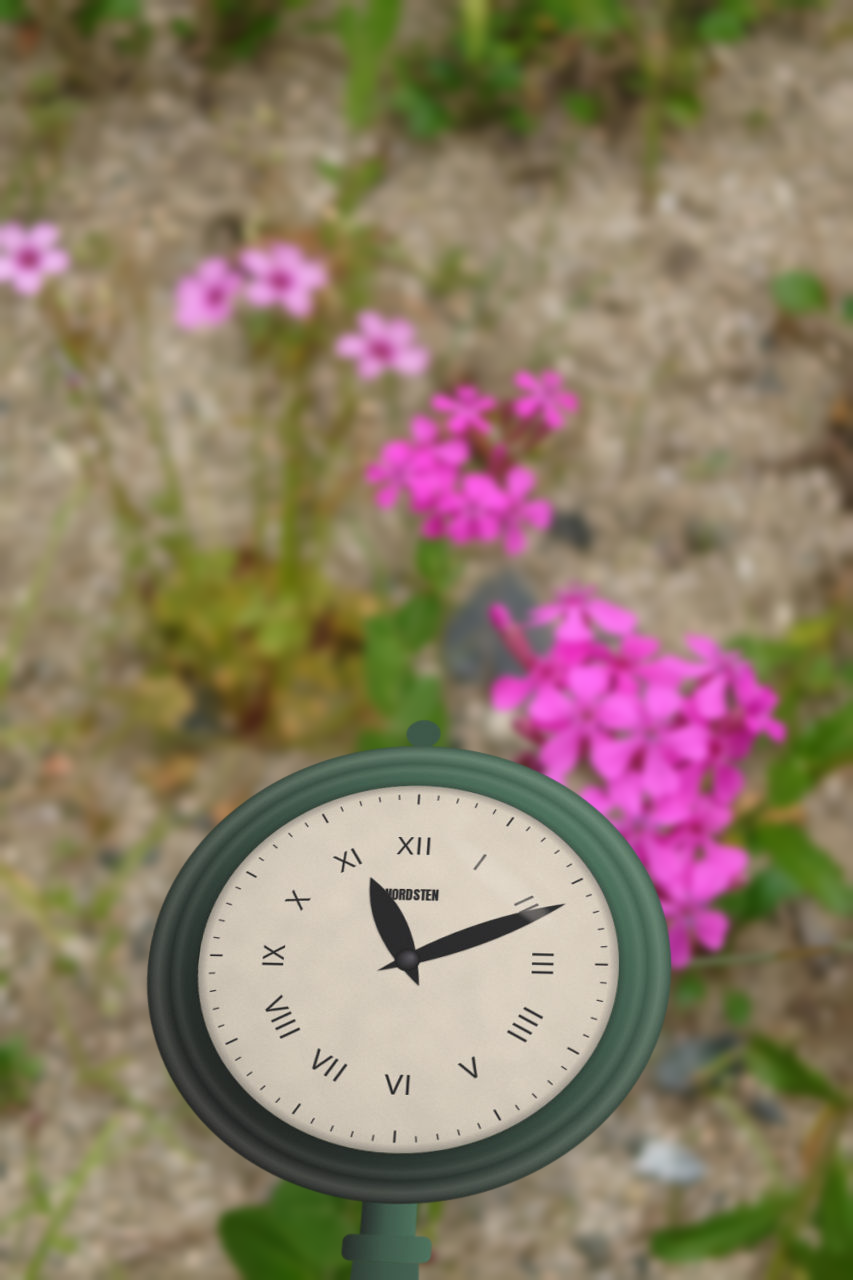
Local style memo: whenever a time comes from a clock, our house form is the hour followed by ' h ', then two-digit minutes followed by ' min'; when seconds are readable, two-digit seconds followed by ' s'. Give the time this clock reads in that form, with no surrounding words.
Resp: 11 h 11 min
